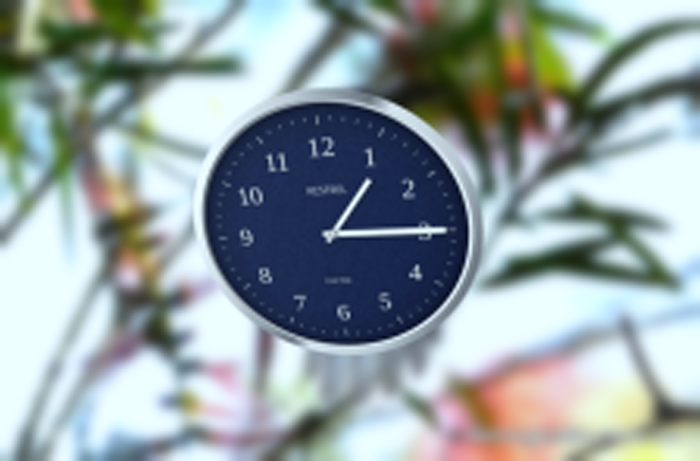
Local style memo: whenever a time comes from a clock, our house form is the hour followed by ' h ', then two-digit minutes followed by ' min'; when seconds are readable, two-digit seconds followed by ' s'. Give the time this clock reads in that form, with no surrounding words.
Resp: 1 h 15 min
